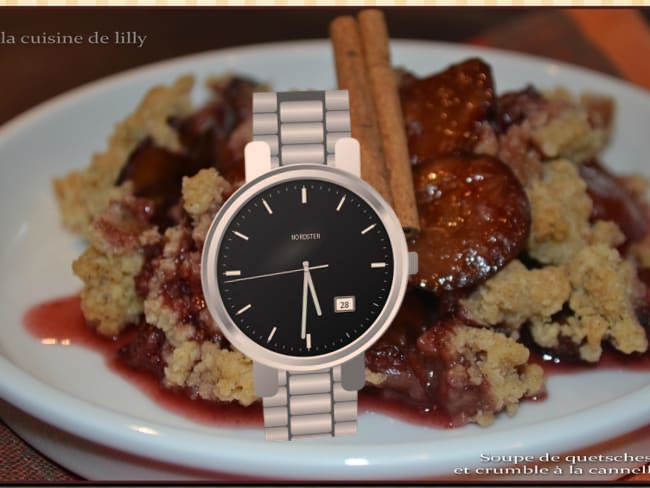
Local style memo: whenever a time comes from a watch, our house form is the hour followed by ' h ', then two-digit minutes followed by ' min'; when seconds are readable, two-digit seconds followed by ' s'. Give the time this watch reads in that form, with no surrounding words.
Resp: 5 h 30 min 44 s
